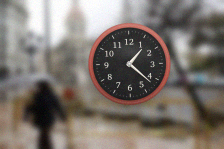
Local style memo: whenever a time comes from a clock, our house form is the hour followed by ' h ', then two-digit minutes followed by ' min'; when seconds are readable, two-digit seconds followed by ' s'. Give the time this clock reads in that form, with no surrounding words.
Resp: 1 h 22 min
